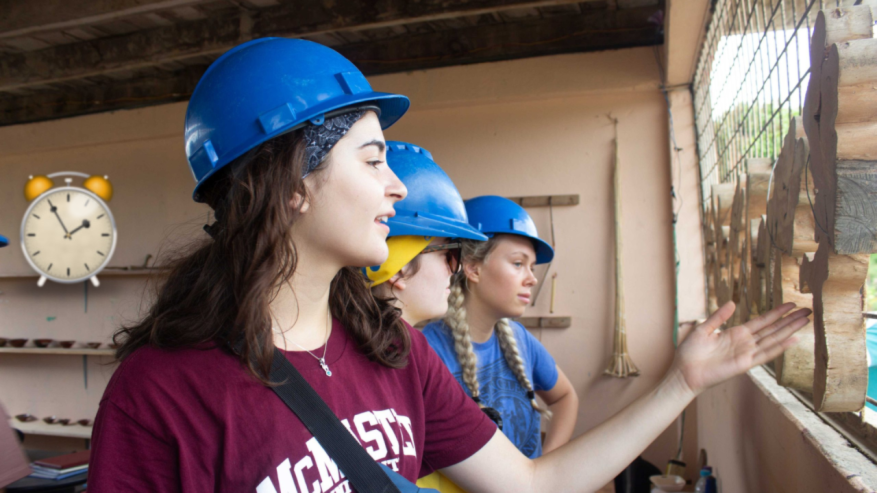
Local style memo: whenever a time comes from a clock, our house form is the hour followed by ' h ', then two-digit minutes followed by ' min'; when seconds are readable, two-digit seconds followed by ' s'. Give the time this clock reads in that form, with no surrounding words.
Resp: 1 h 55 min
